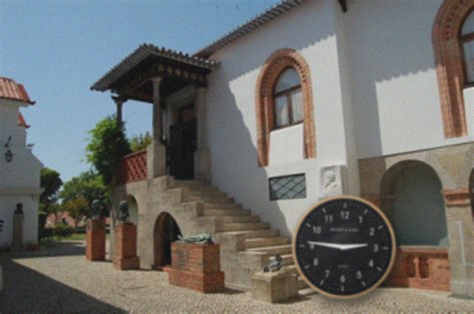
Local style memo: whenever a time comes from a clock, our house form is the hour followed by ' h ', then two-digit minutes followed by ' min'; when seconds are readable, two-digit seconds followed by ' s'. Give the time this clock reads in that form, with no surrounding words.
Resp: 2 h 46 min
